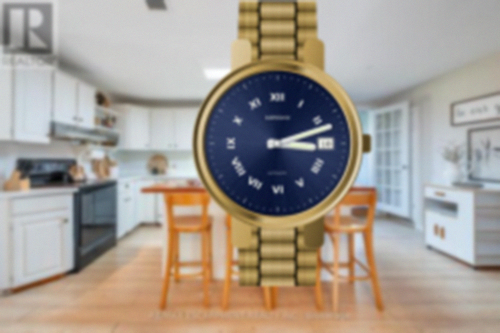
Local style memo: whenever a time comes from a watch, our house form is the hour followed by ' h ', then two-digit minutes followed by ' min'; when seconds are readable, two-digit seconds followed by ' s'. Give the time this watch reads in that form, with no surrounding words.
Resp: 3 h 12 min
